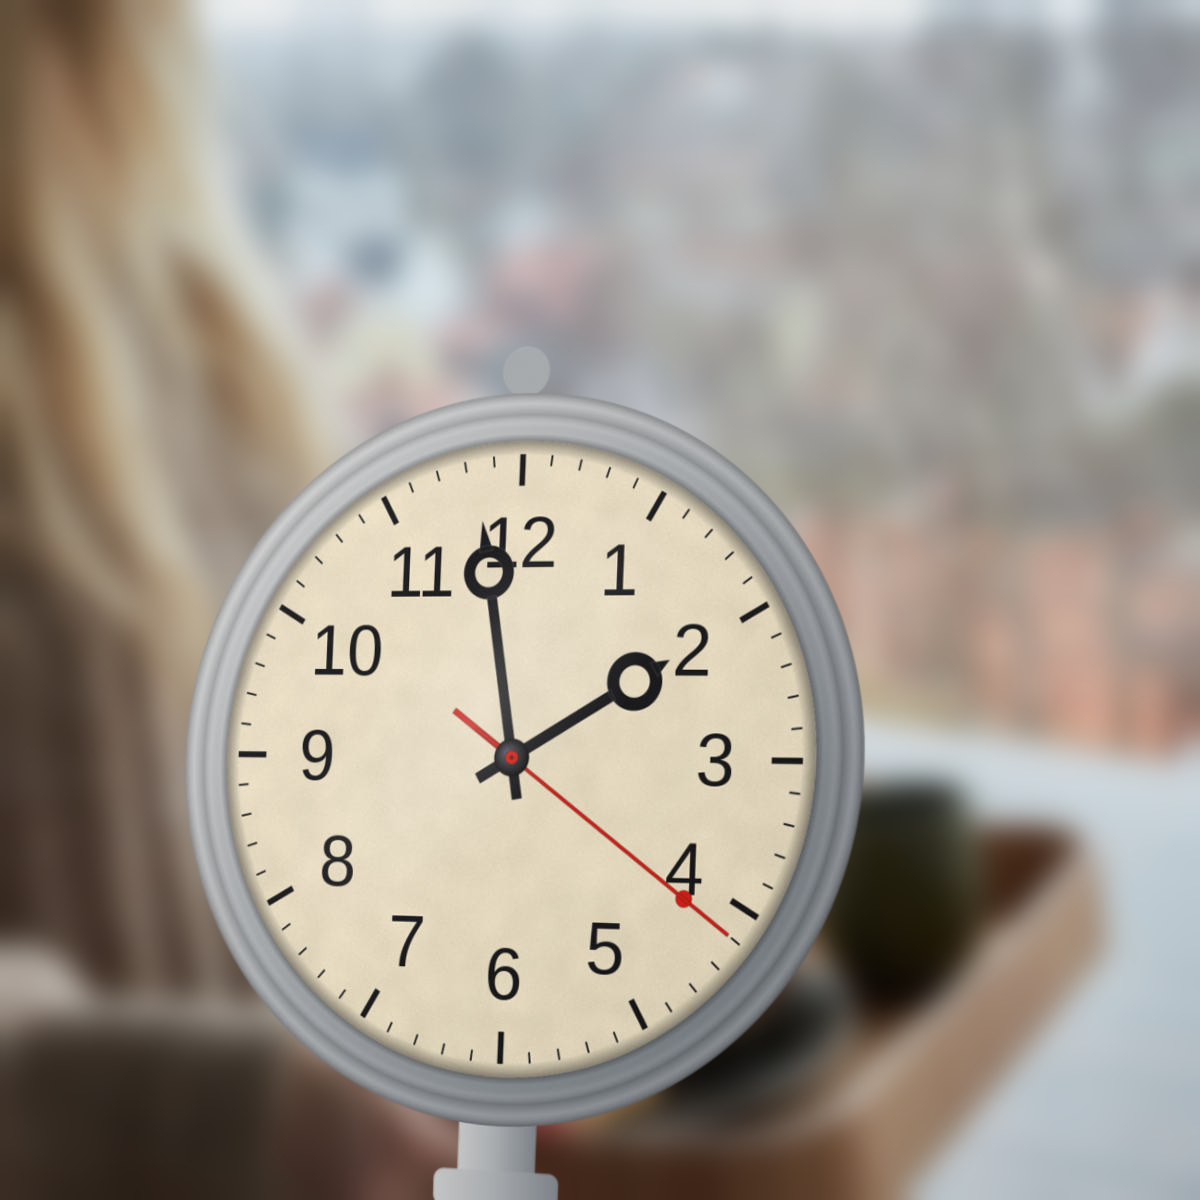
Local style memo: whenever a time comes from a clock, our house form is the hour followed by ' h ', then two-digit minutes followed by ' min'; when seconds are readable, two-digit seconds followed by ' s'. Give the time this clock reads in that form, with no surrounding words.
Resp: 1 h 58 min 21 s
